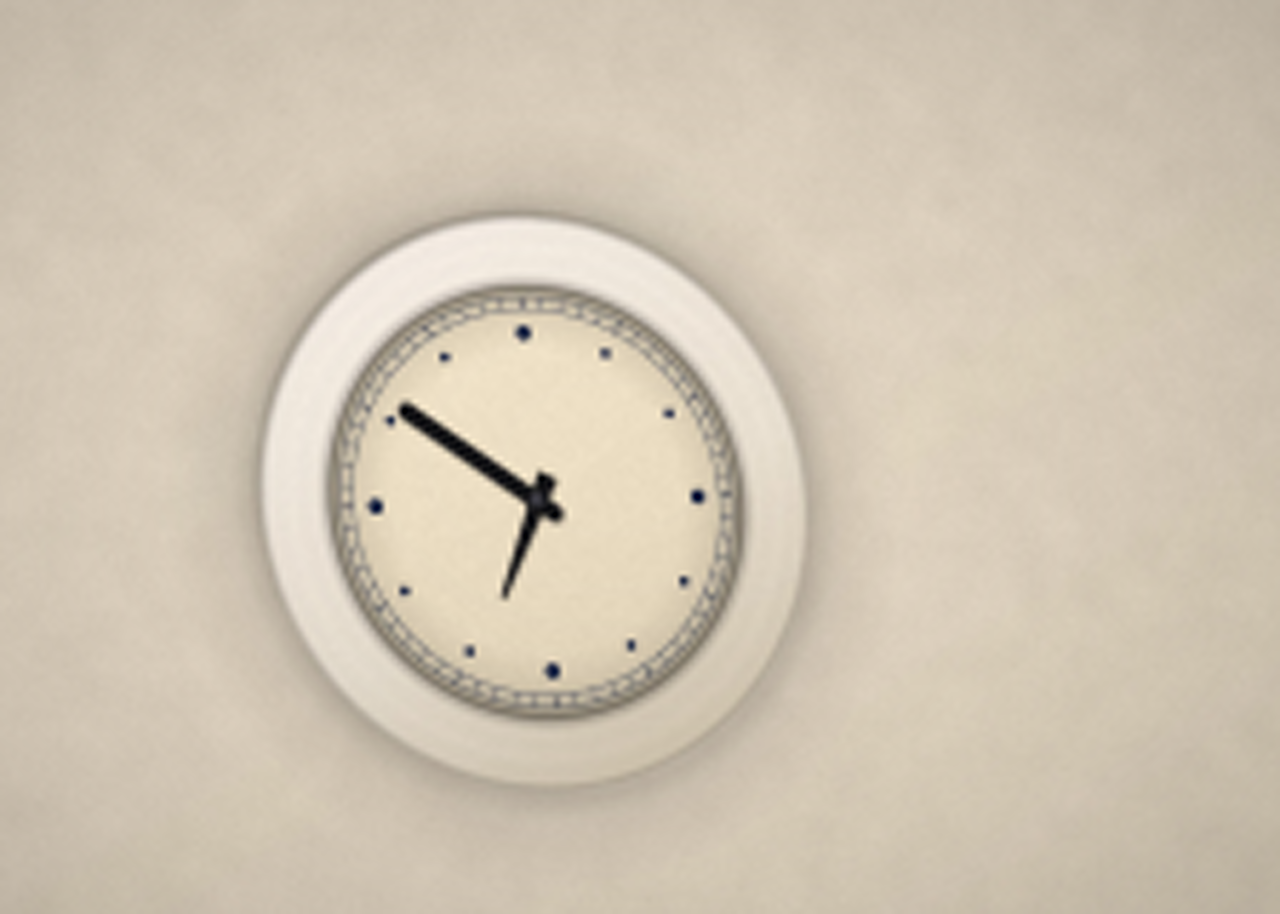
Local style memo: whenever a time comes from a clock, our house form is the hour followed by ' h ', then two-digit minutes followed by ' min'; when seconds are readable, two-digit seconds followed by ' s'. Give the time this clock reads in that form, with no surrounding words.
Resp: 6 h 51 min
